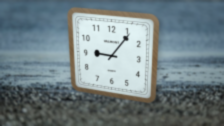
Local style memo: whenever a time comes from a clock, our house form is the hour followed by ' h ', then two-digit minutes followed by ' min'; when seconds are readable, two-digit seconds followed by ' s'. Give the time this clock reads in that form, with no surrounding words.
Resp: 9 h 06 min
